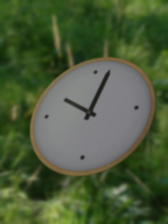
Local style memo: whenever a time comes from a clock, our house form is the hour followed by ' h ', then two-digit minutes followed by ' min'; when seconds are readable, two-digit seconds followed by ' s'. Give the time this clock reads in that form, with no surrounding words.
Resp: 10 h 03 min
